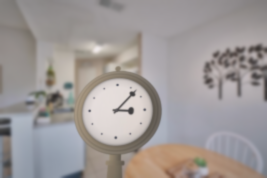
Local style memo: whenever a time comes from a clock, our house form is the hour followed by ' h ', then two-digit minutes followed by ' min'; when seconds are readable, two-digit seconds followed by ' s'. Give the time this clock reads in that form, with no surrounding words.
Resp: 3 h 07 min
